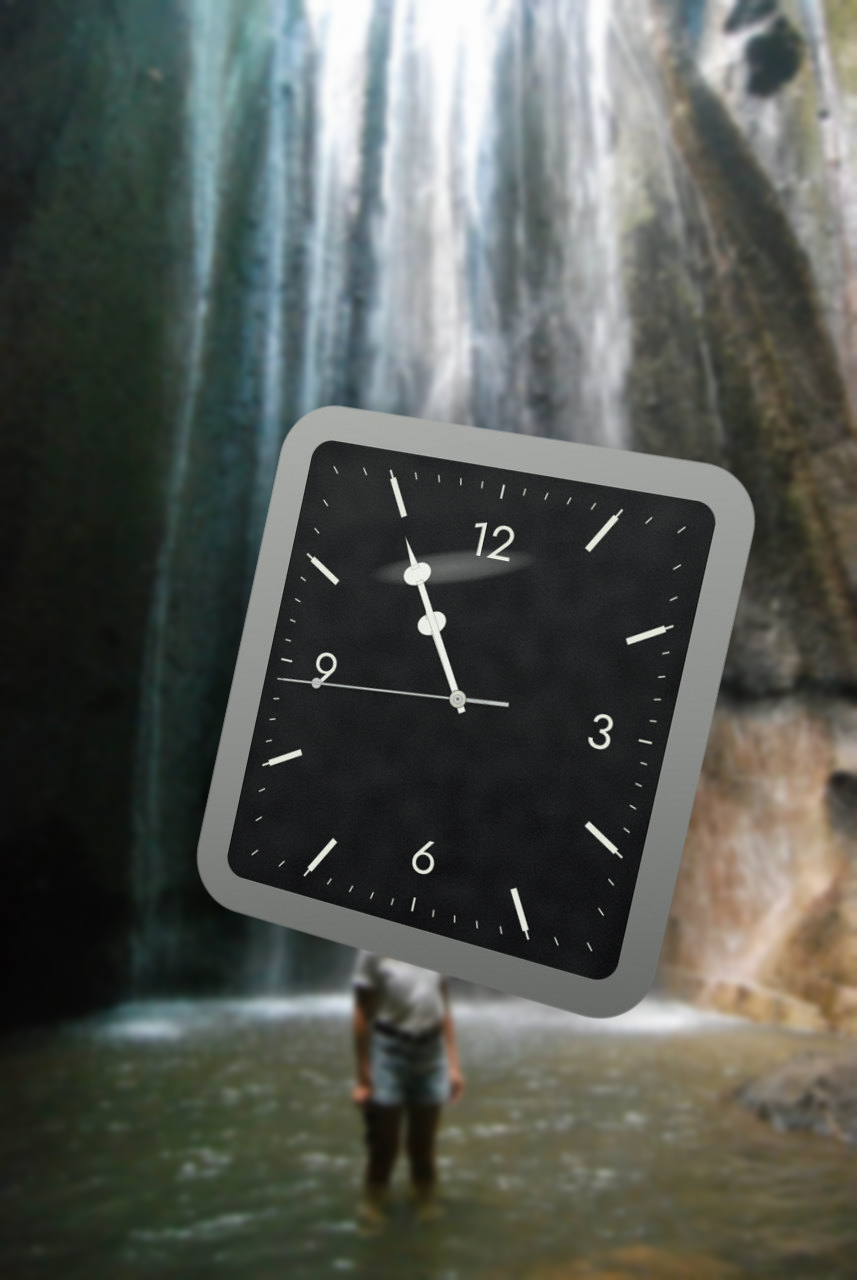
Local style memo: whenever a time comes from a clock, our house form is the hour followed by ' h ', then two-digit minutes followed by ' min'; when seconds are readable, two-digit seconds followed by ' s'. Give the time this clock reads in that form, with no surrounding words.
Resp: 10 h 54 min 44 s
